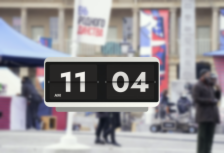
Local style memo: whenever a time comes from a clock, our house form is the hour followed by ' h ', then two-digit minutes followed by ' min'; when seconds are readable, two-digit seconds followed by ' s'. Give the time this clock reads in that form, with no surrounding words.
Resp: 11 h 04 min
